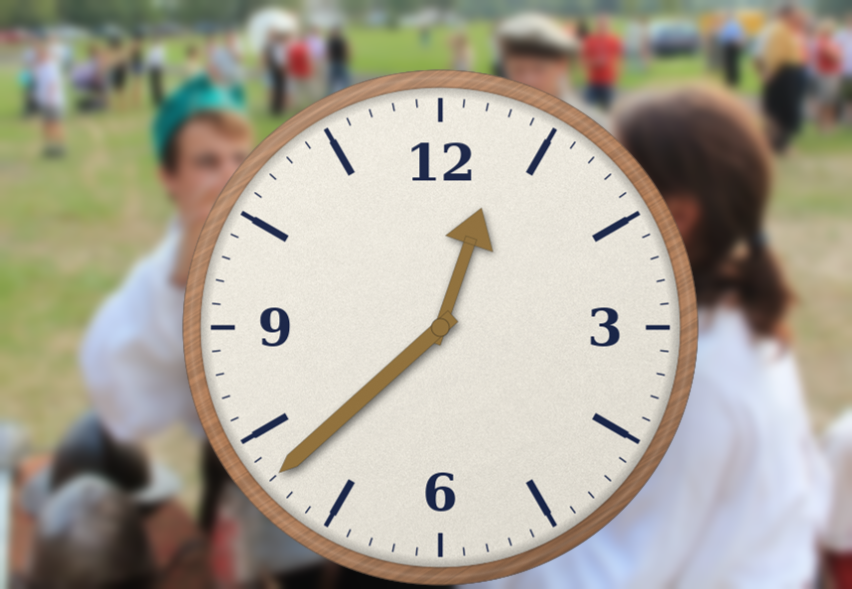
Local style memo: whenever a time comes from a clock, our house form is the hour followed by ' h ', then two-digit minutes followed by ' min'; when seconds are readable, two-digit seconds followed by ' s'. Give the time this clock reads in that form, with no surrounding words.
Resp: 12 h 38 min
